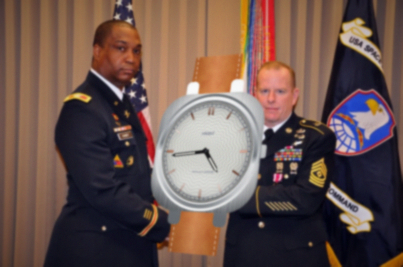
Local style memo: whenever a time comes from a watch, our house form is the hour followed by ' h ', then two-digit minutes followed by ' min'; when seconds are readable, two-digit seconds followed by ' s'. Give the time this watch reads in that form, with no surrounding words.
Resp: 4 h 44 min
